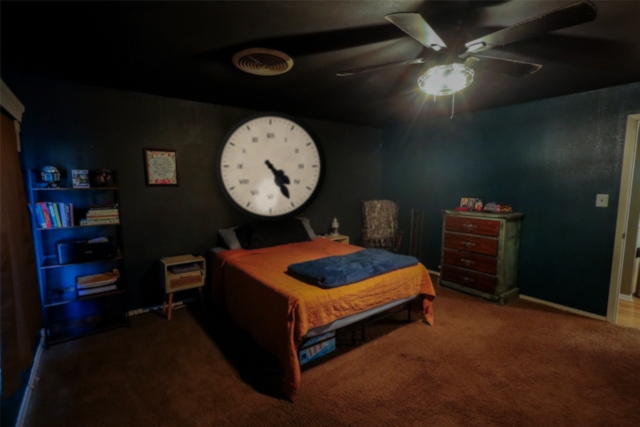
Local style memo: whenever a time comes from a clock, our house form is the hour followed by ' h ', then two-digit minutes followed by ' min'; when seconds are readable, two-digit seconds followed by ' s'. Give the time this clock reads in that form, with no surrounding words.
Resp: 4 h 25 min
